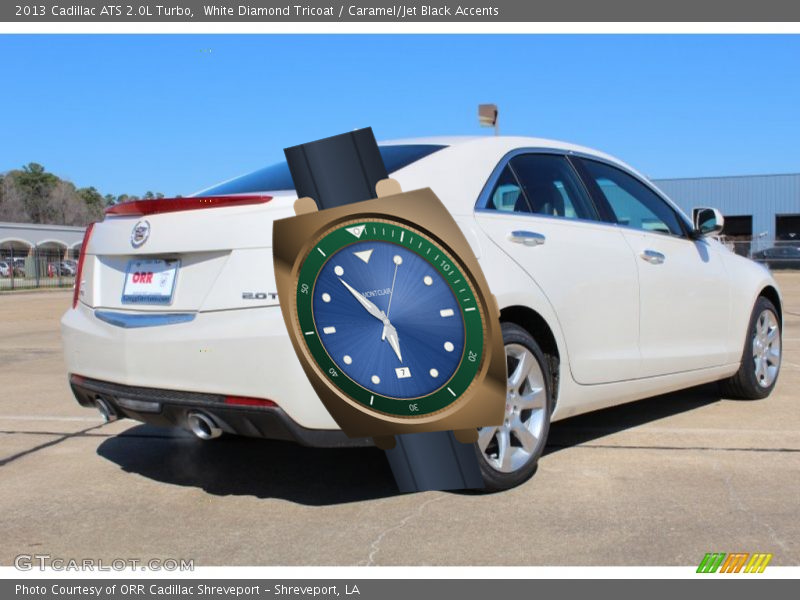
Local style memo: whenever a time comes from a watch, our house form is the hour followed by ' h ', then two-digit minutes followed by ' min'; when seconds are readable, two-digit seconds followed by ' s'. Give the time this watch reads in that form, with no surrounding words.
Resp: 5 h 54 min 05 s
